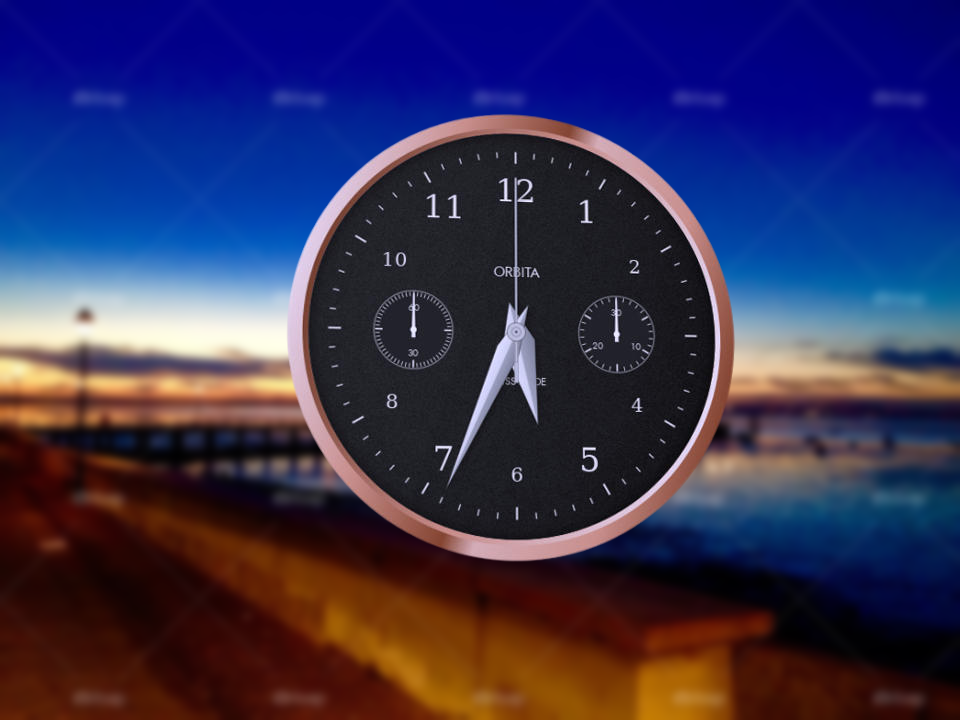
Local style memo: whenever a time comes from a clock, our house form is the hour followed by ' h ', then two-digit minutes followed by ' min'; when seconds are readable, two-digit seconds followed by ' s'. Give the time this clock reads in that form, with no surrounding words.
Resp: 5 h 34 min 00 s
